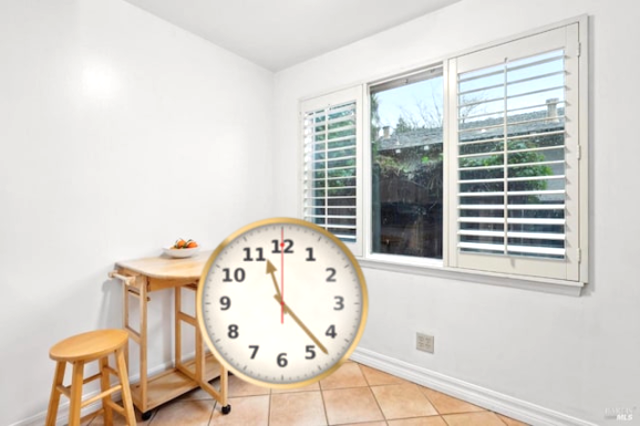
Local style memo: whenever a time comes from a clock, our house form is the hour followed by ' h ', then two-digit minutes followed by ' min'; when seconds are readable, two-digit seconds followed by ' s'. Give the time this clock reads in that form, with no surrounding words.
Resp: 11 h 23 min 00 s
